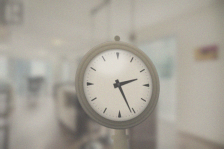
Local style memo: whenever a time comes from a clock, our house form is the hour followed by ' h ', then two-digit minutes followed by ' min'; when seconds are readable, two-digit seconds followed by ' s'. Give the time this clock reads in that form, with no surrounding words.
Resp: 2 h 26 min
